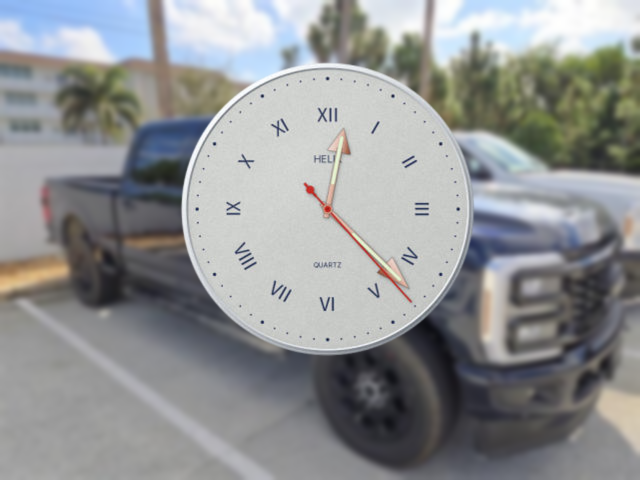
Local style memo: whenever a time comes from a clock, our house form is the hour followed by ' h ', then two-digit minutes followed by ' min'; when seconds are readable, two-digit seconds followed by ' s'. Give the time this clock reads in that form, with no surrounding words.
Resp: 12 h 22 min 23 s
